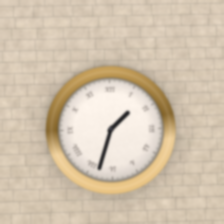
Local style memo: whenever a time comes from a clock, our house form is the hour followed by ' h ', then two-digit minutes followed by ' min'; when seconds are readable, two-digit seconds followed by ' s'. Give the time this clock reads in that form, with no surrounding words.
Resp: 1 h 33 min
